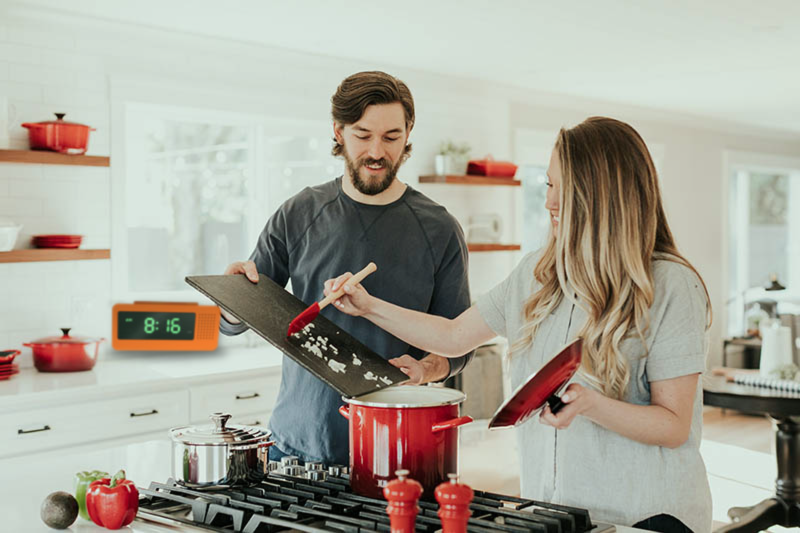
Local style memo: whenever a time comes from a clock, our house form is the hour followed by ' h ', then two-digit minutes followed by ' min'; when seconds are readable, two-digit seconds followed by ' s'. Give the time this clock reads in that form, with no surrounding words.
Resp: 8 h 16 min
